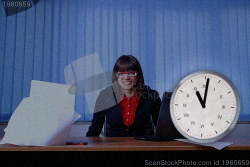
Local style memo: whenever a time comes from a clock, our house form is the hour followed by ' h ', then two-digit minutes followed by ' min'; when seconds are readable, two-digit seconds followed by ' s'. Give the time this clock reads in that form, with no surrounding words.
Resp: 11 h 01 min
